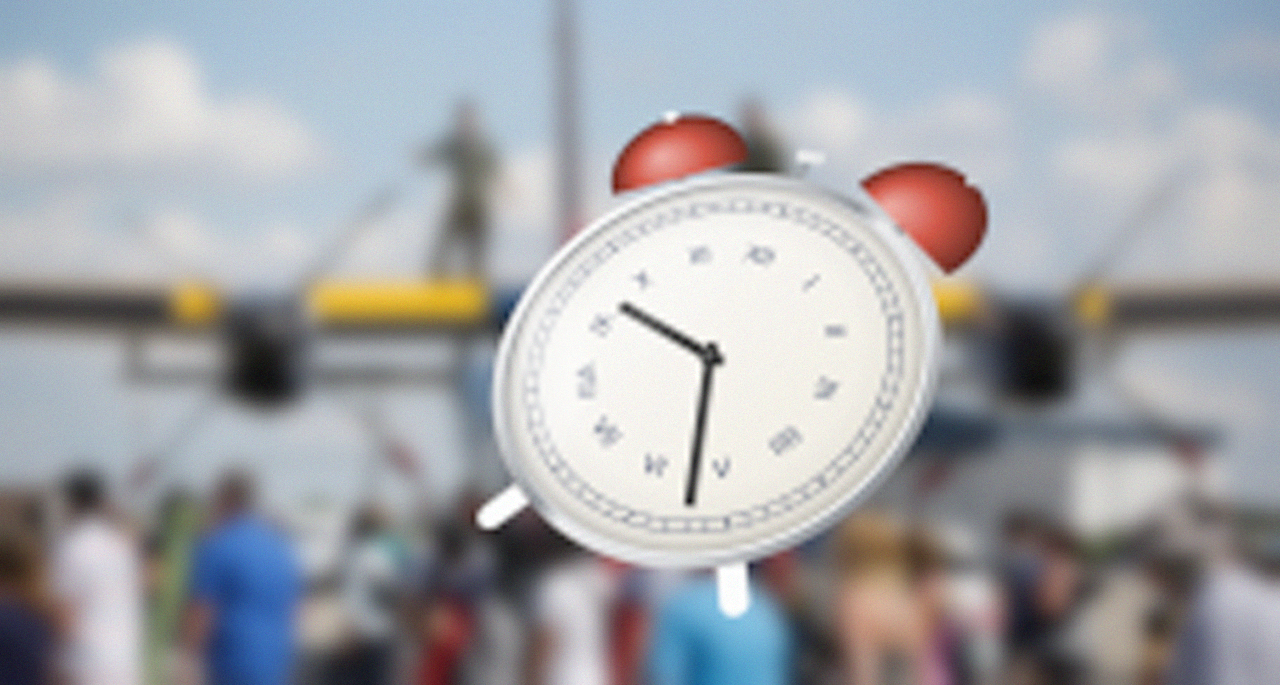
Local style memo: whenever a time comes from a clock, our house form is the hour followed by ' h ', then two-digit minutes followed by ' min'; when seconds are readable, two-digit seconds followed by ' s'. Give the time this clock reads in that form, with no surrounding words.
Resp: 9 h 27 min
